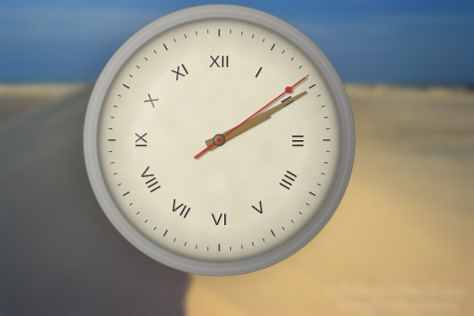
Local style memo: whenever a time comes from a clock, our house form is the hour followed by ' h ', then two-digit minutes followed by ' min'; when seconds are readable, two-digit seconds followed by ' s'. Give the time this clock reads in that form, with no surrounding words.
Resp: 2 h 10 min 09 s
